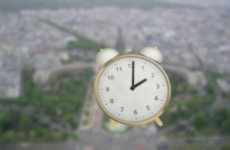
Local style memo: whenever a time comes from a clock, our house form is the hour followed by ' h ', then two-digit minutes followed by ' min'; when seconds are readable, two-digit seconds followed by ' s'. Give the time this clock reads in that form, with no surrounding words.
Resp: 2 h 01 min
